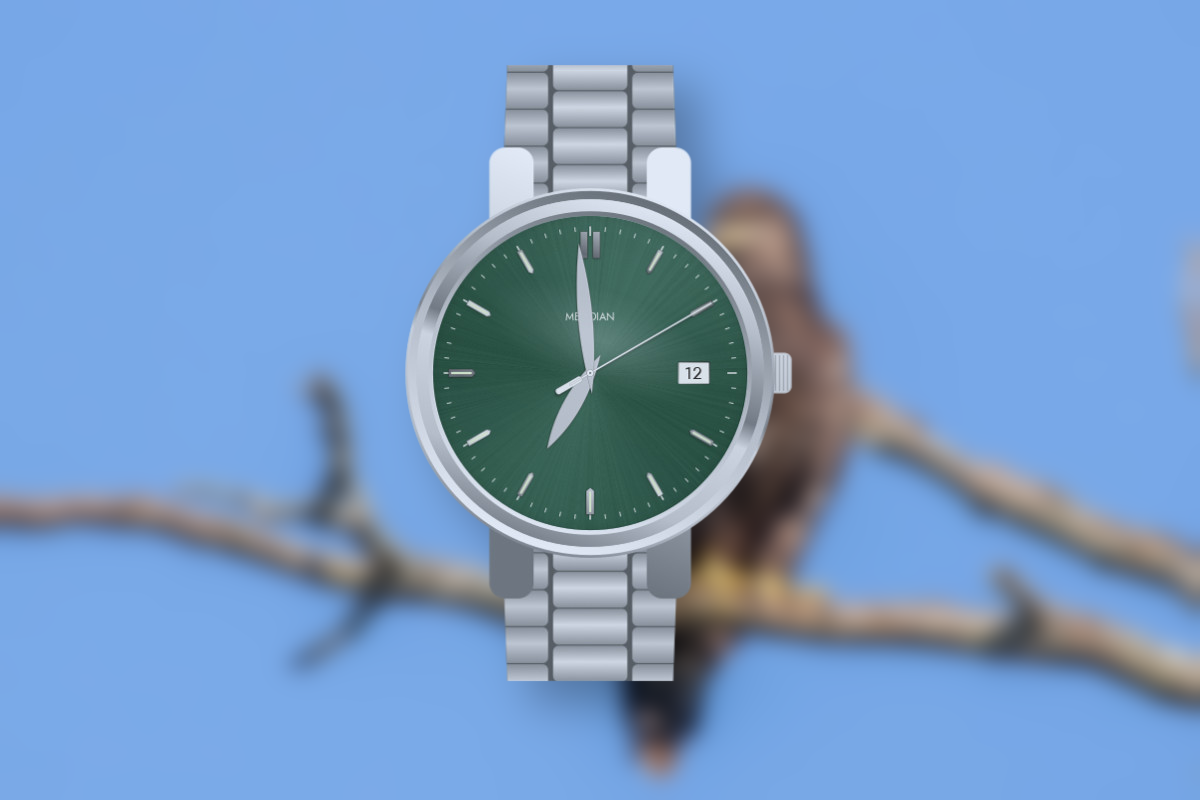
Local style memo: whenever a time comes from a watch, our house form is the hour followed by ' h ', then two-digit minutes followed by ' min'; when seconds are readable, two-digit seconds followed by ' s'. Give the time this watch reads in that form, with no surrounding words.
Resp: 6 h 59 min 10 s
